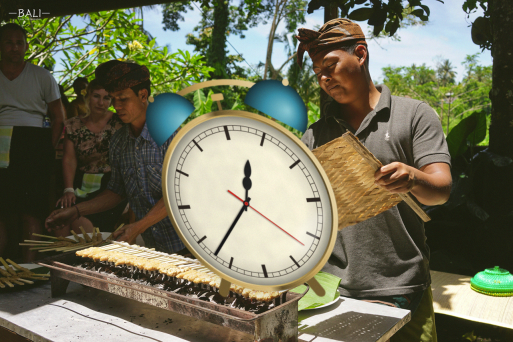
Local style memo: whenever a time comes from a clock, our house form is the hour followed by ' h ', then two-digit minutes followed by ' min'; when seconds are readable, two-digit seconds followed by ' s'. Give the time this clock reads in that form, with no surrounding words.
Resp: 12 h 37 min 22 s
